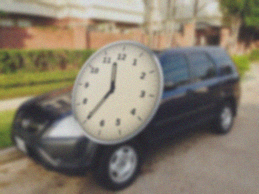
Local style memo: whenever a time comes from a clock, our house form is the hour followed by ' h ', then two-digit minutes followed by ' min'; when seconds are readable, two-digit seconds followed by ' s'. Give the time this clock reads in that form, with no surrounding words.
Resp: 11 h 35 min
